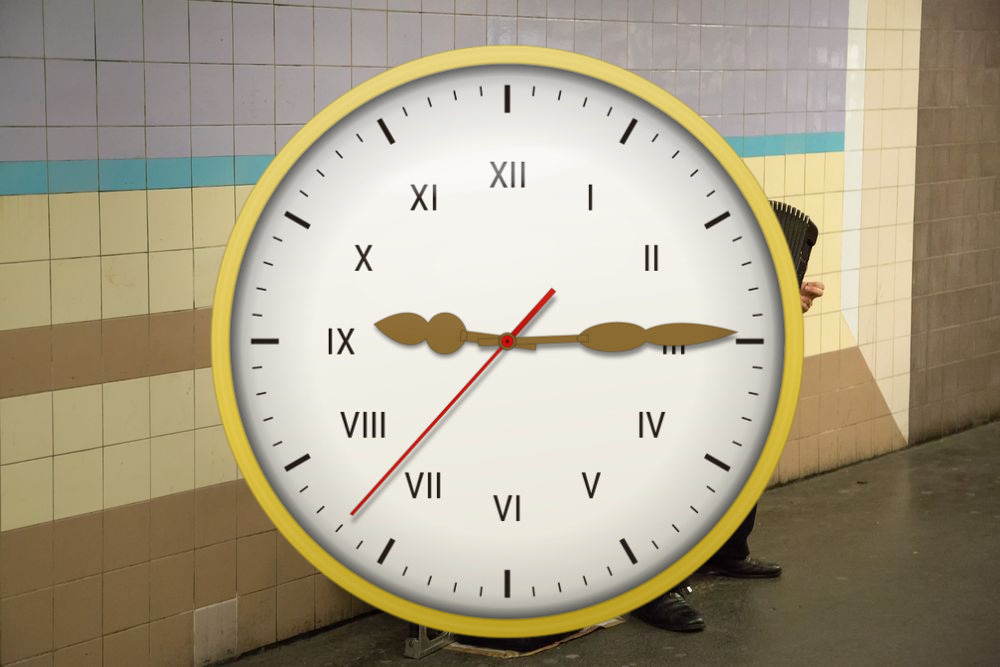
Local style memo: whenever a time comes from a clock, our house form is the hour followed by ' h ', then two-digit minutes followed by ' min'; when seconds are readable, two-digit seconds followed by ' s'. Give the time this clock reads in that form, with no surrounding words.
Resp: 9 h 14 min 37 s
